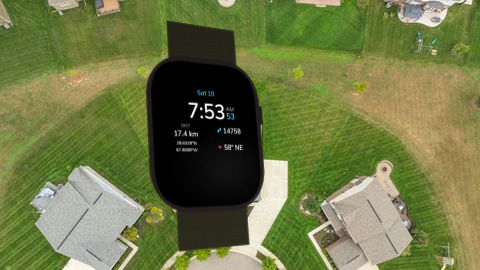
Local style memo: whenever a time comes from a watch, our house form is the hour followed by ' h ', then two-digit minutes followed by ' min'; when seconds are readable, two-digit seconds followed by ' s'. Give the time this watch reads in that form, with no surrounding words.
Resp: 7 h 53 min 53 s
